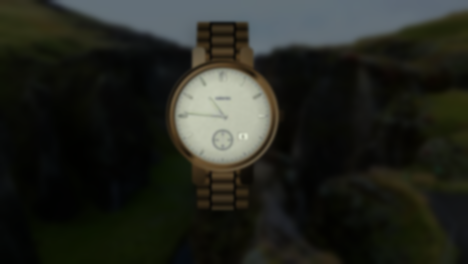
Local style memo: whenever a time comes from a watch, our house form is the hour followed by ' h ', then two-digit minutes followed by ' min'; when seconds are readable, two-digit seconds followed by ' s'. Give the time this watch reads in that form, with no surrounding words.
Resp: 10 h 46 min
